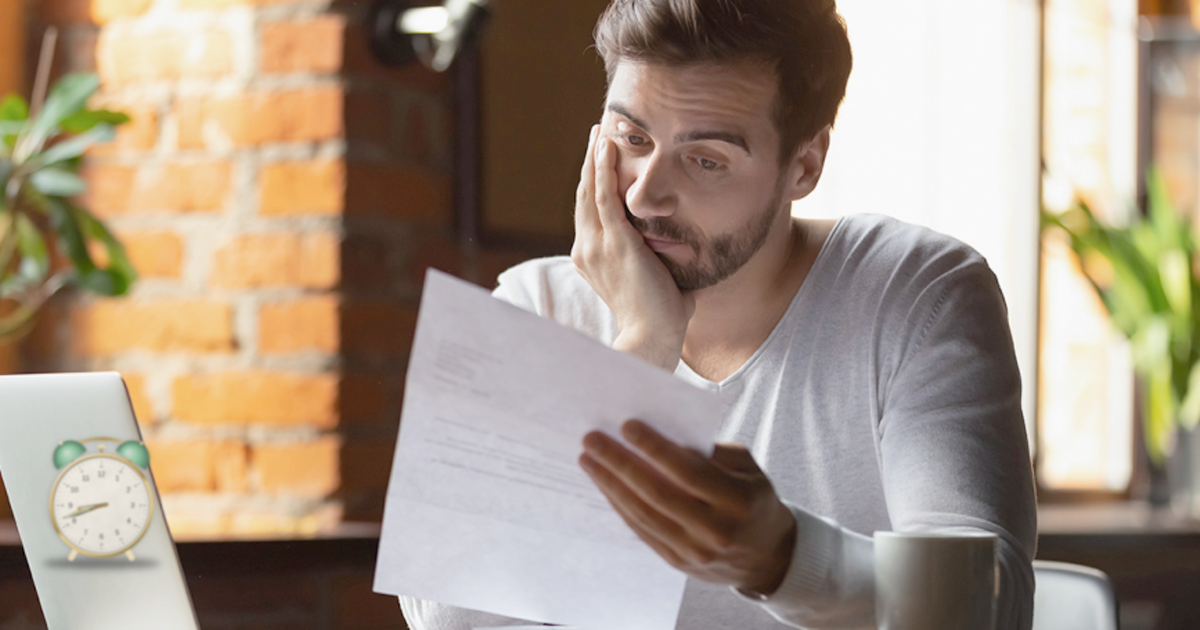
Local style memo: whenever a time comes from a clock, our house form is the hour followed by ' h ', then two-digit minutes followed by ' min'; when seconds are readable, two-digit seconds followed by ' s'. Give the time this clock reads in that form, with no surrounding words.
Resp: 8 h 42 min
